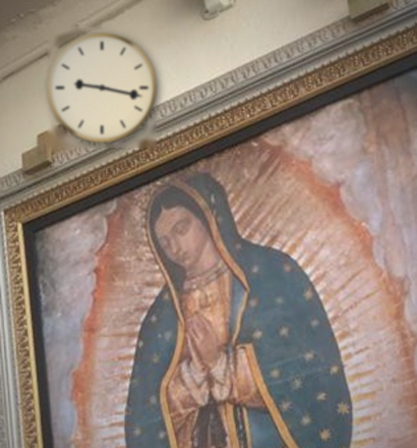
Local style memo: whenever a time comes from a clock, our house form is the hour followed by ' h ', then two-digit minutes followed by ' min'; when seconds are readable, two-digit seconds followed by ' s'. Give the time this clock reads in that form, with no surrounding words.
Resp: 9 h 17 min
